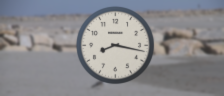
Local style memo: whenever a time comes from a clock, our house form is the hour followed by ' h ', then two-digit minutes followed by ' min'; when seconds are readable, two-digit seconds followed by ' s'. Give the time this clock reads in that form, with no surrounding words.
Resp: 8 h 17 min
